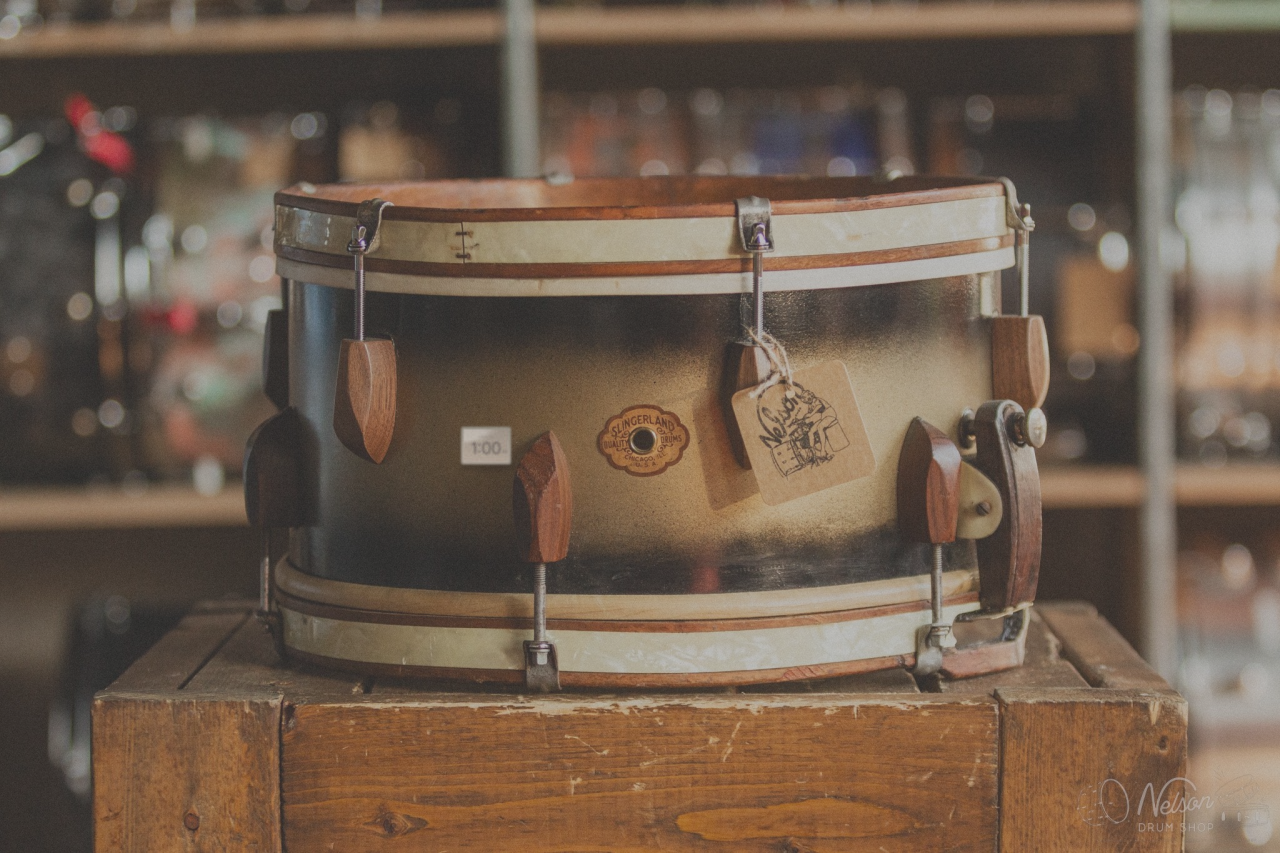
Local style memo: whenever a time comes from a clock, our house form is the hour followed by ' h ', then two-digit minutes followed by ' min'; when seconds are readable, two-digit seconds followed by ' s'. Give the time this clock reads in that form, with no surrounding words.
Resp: 1 h 00 min
